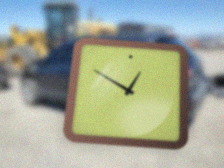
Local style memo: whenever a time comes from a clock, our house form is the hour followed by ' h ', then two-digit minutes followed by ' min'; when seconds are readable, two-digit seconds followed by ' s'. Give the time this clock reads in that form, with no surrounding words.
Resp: 12 h 50 min
